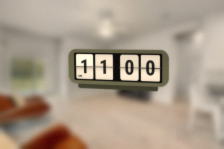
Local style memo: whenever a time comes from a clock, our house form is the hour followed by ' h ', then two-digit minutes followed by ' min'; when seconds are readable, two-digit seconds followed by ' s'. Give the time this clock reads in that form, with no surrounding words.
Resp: 11 h 00 min
